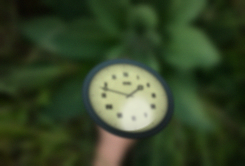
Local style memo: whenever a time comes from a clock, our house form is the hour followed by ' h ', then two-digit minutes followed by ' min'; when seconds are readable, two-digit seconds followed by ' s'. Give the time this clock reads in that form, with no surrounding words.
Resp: 1 h 48 min
